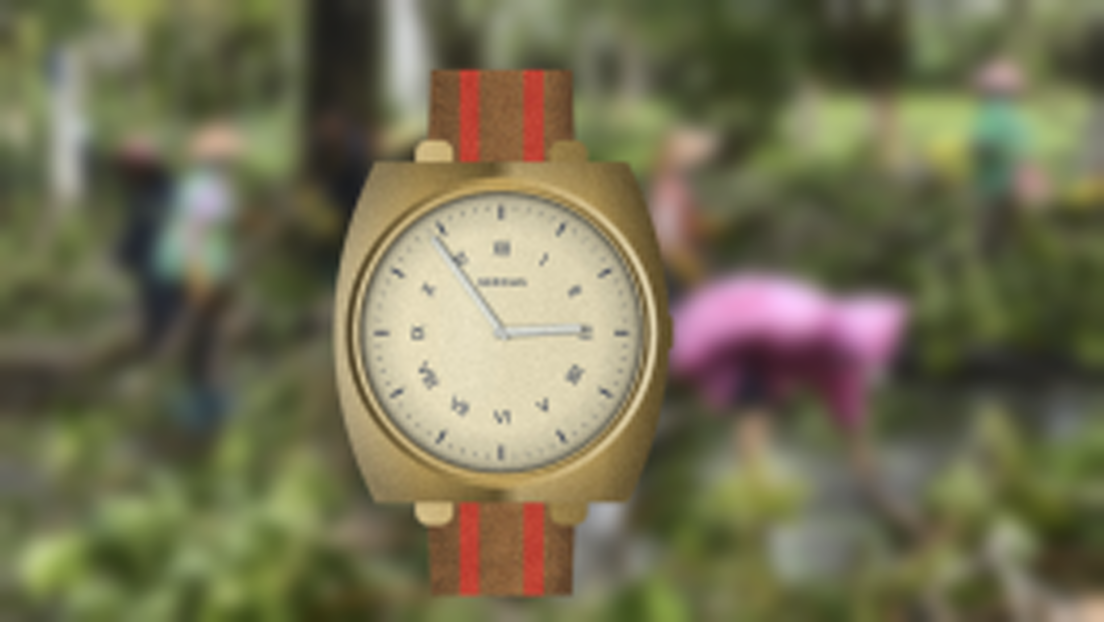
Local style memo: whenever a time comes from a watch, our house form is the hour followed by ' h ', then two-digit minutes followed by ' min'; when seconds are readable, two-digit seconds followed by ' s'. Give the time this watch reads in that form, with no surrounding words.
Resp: 2 h 54 min
